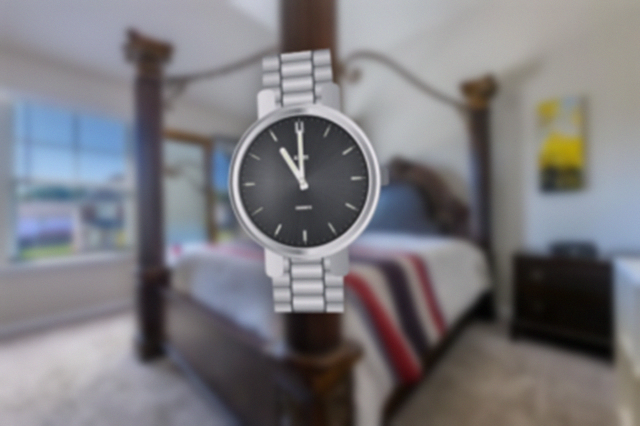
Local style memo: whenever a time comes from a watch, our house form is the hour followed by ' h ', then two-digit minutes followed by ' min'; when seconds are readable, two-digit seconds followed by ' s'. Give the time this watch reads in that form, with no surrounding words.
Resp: 11 h 00 min
